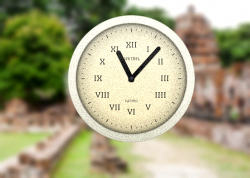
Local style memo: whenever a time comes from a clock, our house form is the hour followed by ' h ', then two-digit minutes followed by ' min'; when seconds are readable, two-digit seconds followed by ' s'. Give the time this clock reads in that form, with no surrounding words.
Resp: 11 h 07 min
